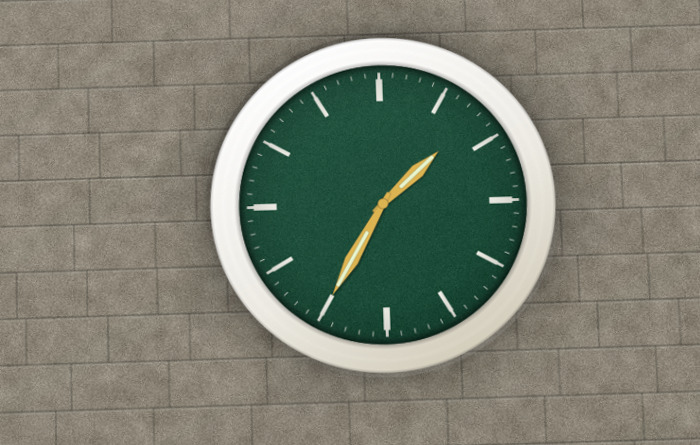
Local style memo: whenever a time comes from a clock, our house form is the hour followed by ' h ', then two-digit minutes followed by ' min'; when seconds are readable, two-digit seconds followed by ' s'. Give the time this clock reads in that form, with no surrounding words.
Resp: 1 h 35 min
